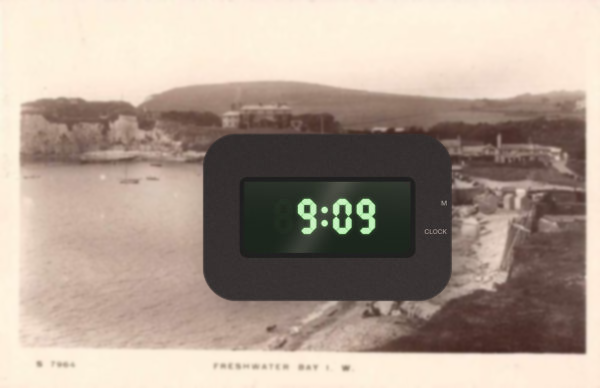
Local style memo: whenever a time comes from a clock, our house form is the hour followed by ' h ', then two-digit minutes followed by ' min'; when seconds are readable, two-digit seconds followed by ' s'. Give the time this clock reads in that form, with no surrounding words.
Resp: 9 h 09 min
